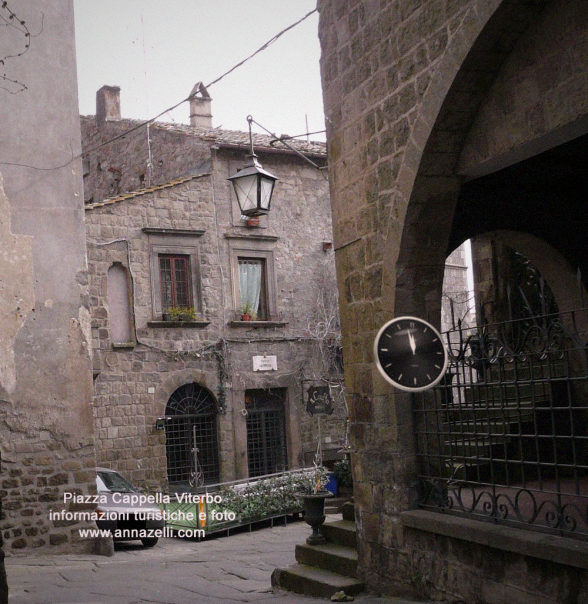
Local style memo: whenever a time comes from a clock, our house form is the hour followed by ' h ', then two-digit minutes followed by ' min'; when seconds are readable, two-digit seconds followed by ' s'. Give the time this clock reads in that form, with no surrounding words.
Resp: 11 h 58 min
